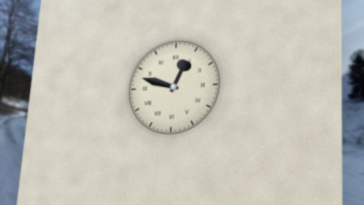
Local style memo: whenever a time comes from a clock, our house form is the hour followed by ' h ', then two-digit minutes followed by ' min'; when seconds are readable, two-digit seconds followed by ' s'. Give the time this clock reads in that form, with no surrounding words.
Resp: 12 h 48 min
